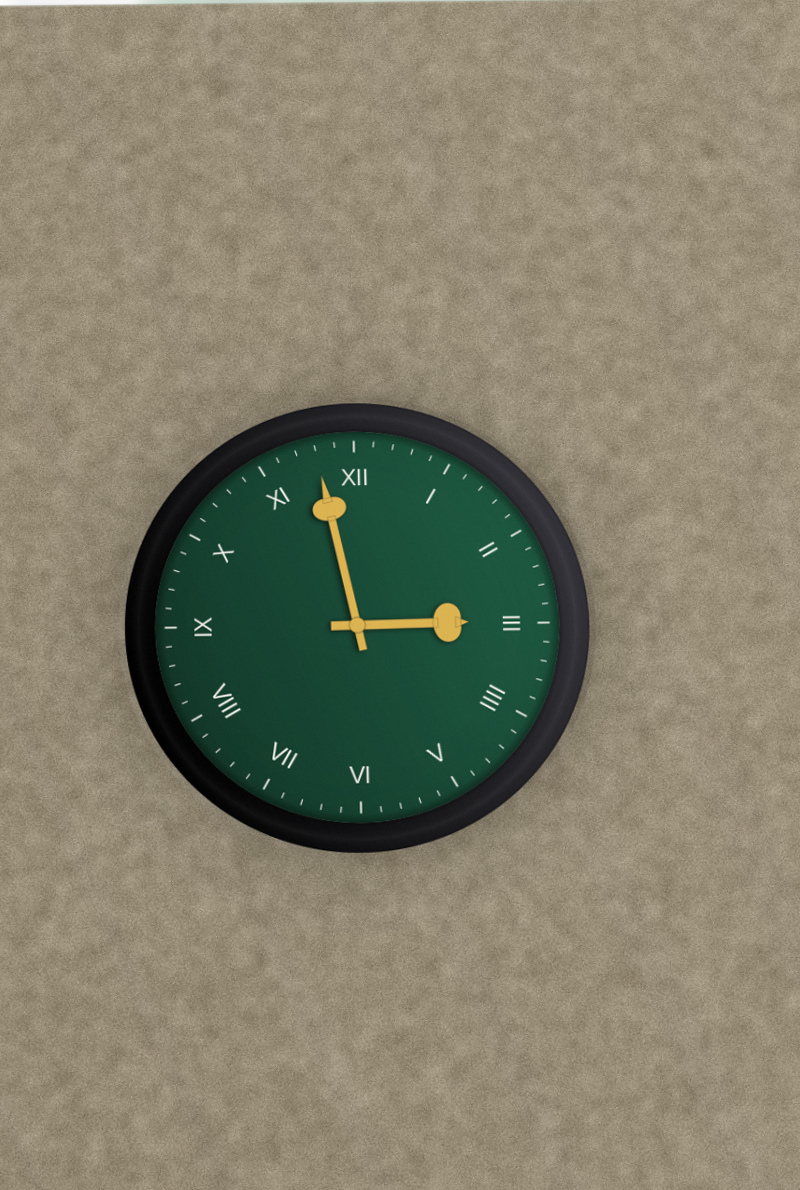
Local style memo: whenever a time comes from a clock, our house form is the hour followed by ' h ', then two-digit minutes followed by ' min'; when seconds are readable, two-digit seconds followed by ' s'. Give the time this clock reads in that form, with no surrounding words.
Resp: 2 h 58 min
